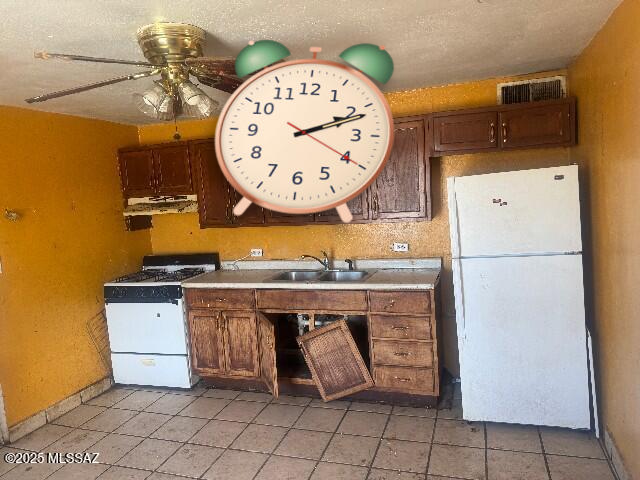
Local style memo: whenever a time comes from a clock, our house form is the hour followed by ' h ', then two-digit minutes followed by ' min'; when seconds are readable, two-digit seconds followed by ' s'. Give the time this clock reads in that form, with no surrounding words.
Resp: 2 h 11 min 20 s
